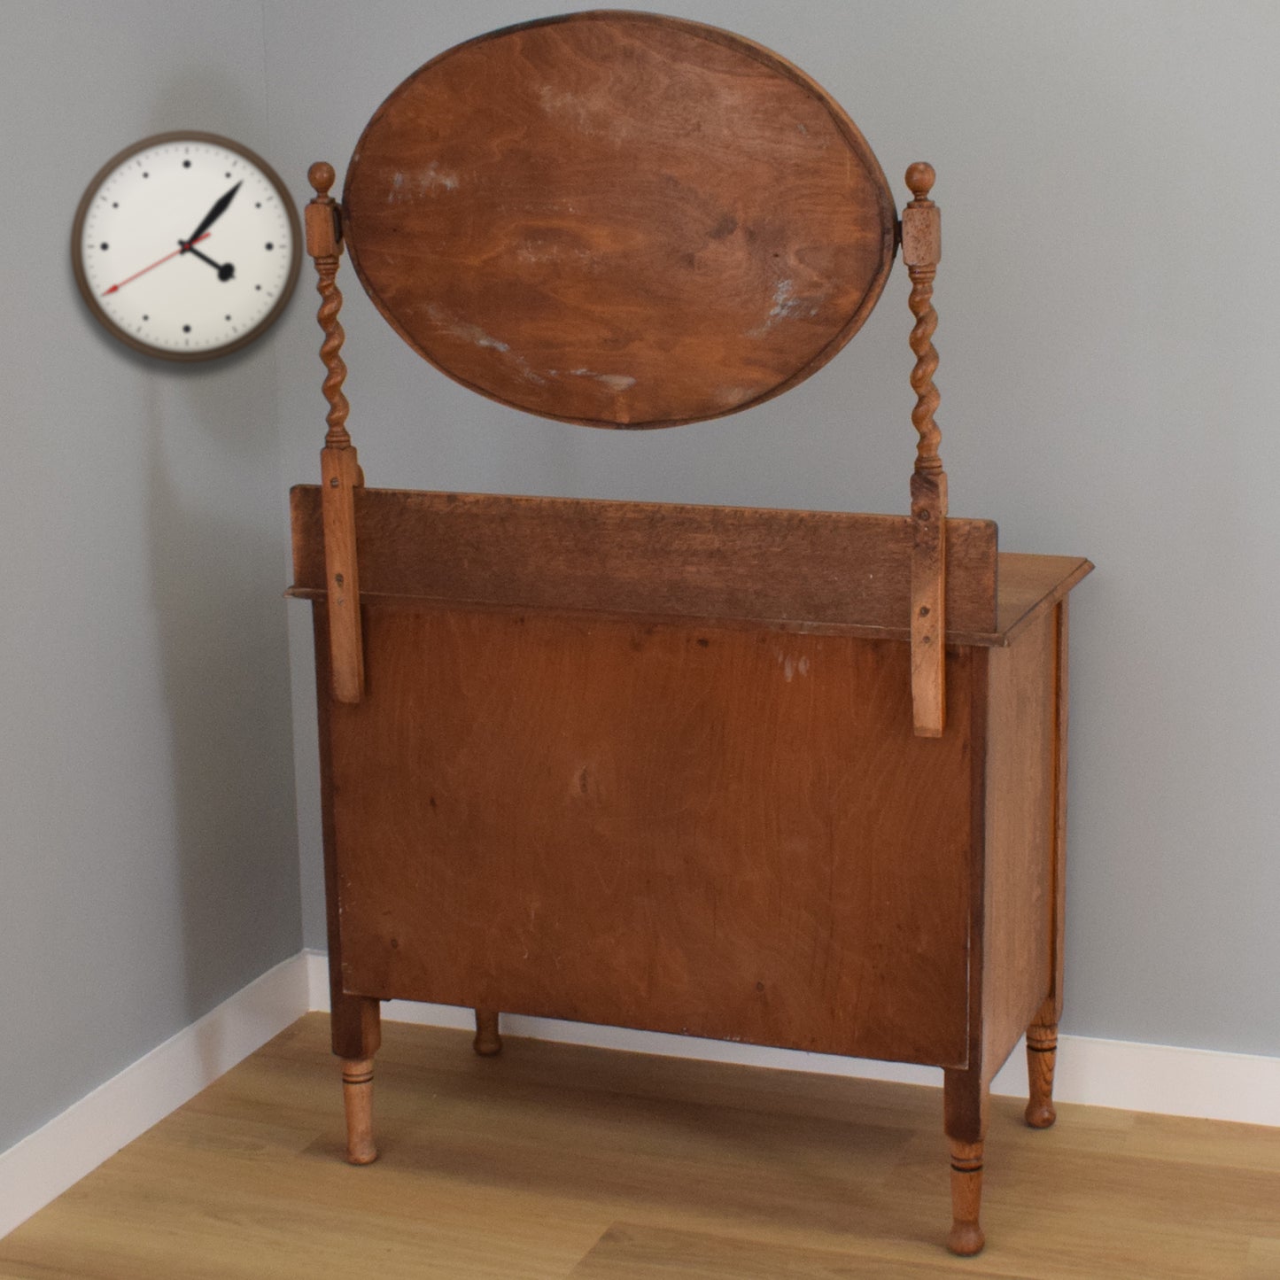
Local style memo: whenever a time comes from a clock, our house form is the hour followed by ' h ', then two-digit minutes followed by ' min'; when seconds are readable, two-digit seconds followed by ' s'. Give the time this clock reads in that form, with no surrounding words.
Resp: 4 h 06 min 40 s
